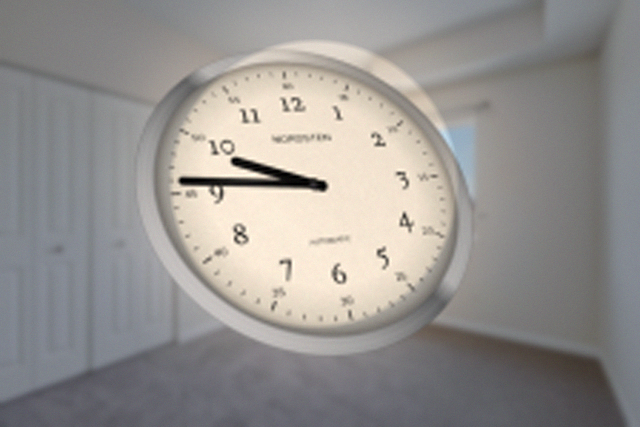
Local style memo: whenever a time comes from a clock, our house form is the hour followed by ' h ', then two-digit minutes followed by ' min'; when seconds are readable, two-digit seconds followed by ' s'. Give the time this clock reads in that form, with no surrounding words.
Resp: 9 h 46 min
